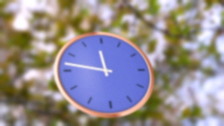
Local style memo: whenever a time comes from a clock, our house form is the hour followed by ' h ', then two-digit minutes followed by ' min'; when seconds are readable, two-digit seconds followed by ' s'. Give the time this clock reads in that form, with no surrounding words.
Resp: 11 h 47 min
